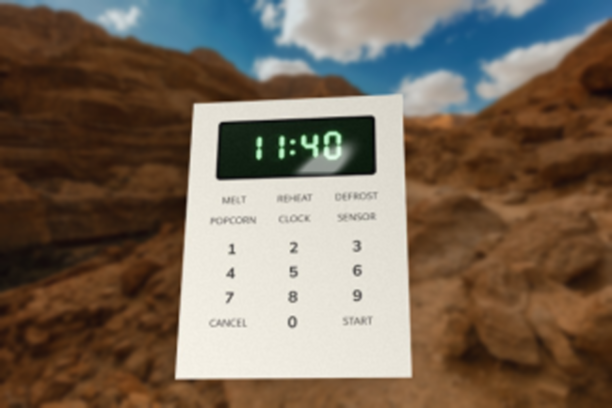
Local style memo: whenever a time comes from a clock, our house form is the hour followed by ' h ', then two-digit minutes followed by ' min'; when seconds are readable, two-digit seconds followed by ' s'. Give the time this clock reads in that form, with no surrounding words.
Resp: 11 h 40 min
